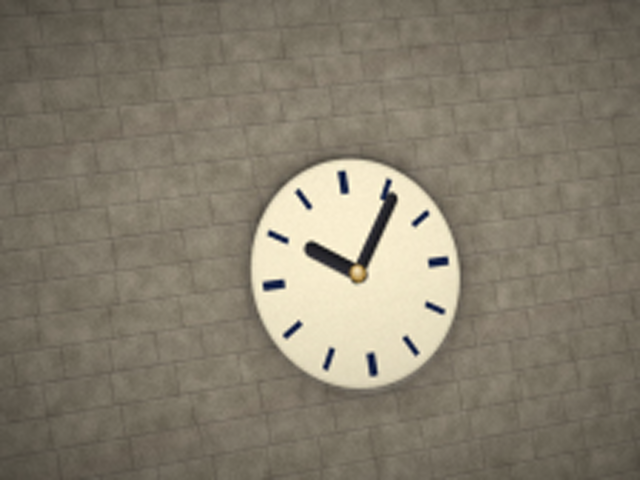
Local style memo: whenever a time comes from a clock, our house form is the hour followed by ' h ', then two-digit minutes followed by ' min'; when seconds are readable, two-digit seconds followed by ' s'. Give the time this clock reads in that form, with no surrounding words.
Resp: 10 h 06 min
